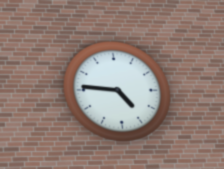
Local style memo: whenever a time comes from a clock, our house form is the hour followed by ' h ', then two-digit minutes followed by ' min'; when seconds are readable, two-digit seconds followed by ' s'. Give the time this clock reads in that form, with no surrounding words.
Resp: 4 h 46 min
